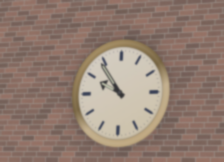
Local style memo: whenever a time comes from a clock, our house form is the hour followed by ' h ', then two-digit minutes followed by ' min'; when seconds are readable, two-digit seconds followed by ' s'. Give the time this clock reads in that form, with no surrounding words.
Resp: 9 h 54 min
